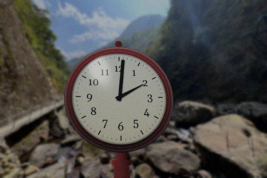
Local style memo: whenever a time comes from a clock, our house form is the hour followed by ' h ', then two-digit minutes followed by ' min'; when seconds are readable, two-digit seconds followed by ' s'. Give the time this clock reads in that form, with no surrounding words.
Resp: 2 h 01 min
